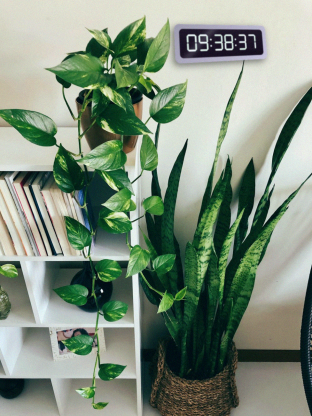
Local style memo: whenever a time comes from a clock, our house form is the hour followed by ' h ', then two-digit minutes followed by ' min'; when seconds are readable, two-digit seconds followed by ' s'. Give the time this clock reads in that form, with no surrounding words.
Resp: 9 h 38 min 37 s
